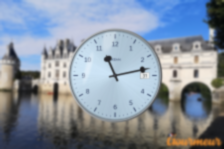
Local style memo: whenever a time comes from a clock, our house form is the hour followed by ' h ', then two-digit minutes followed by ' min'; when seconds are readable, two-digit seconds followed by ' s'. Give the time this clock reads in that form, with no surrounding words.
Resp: 11 h 13 min
